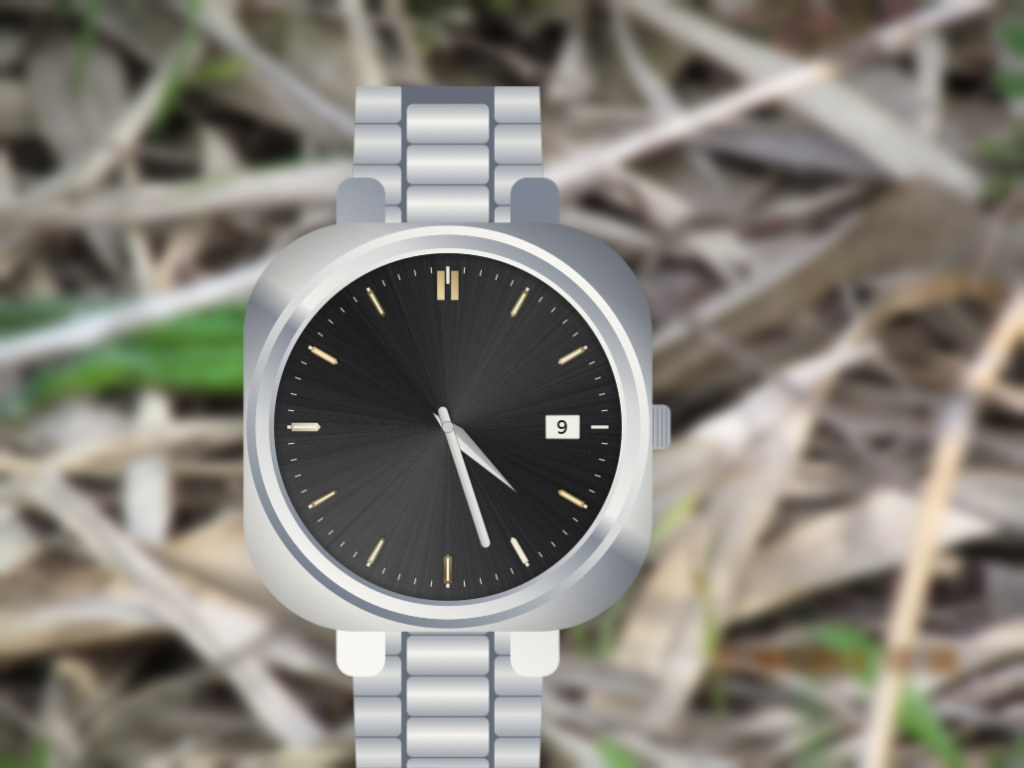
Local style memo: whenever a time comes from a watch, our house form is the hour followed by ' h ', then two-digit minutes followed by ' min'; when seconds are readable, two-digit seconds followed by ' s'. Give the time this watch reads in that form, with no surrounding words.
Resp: 4 h 27 min
